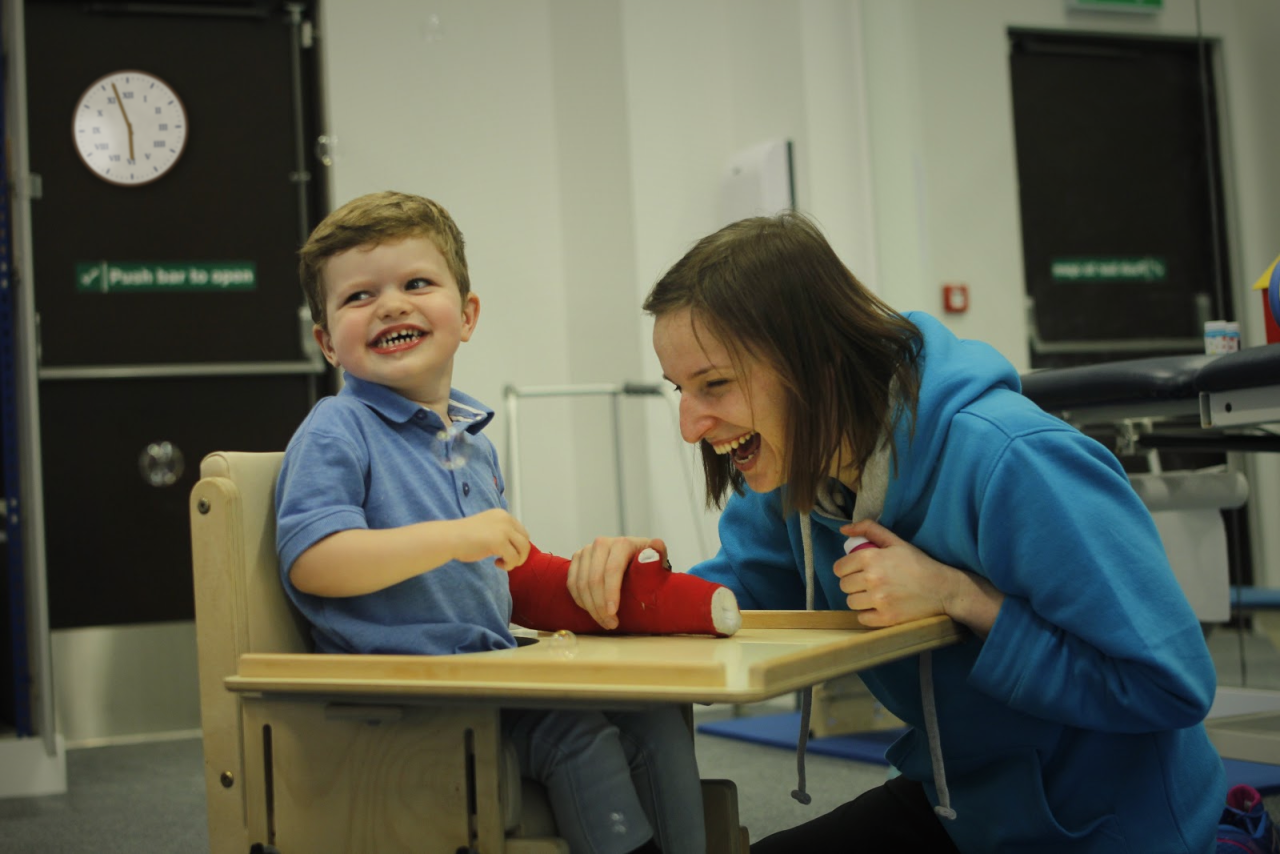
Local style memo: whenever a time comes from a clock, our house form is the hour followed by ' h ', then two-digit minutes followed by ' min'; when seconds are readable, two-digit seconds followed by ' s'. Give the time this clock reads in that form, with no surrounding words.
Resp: 5 h 57 min
